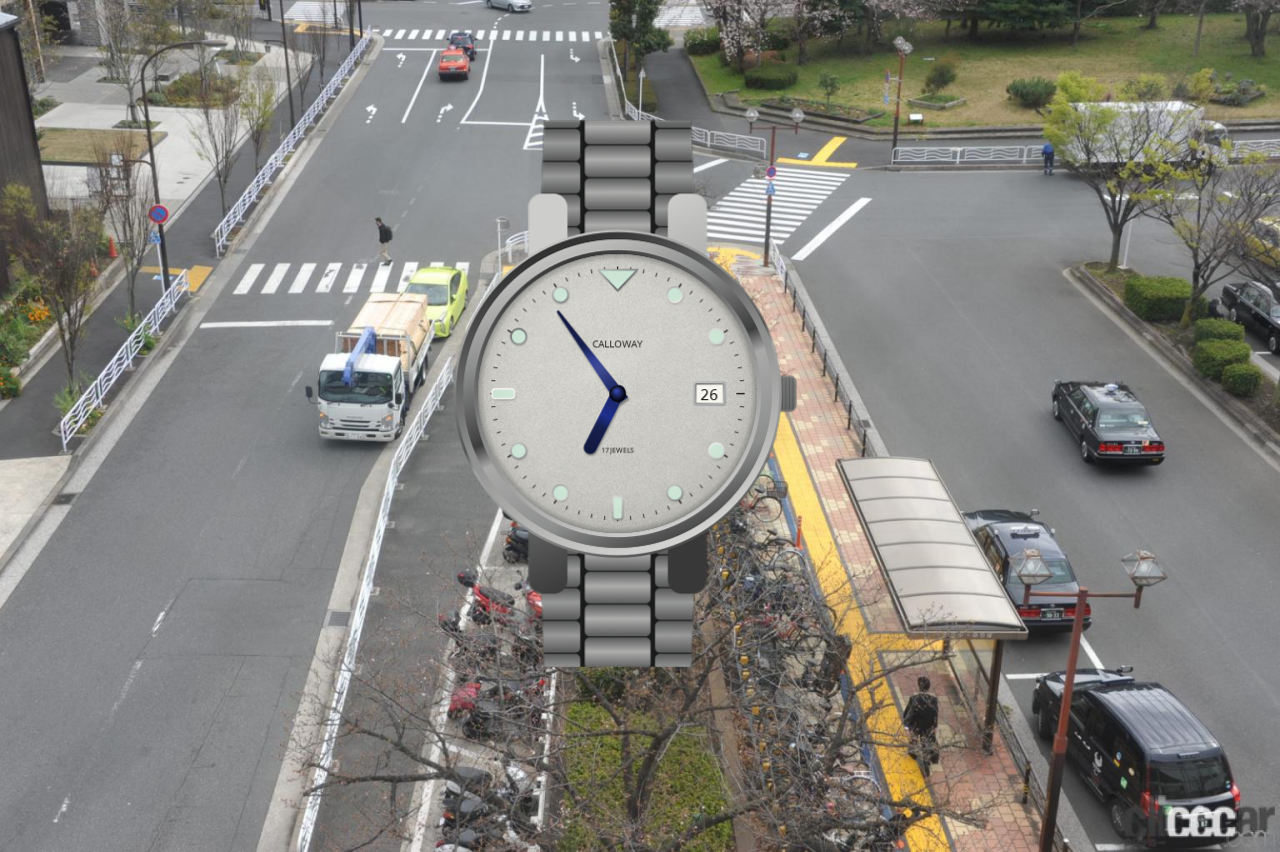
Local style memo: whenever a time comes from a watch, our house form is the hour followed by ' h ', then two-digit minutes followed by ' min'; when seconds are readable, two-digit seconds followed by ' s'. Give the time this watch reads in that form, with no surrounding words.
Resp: 6 h 54 min
